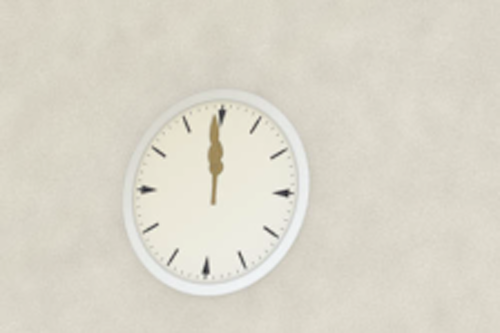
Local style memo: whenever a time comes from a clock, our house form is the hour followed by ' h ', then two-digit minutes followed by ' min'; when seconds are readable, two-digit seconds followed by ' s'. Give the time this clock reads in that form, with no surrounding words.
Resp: 11 h 59 min
